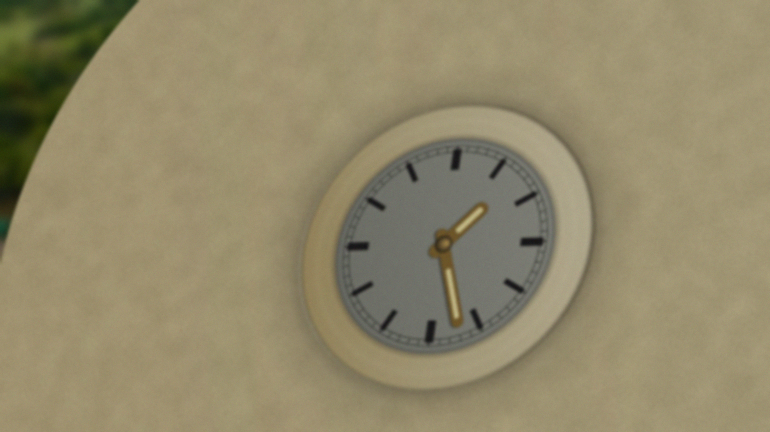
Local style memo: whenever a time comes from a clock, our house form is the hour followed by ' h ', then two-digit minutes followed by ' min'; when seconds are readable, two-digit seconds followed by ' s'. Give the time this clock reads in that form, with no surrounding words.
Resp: 1 h 27 min
